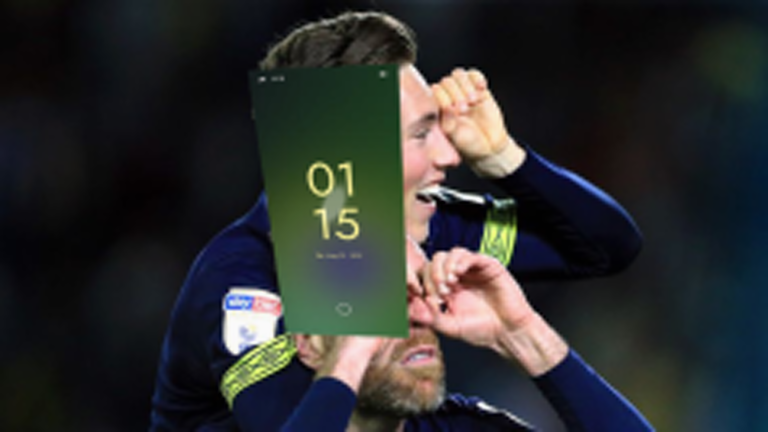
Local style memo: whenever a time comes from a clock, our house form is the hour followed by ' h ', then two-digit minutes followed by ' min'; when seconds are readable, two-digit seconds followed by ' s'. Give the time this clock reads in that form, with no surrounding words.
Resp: 1 h 15 min
